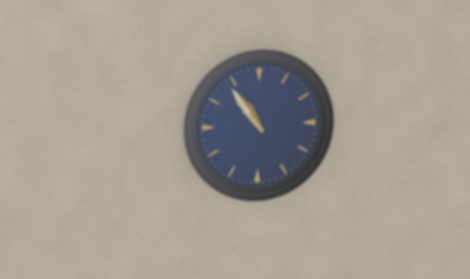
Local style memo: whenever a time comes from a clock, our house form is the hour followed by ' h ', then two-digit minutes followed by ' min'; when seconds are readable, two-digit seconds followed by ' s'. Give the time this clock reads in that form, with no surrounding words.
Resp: 10 h 54 min
